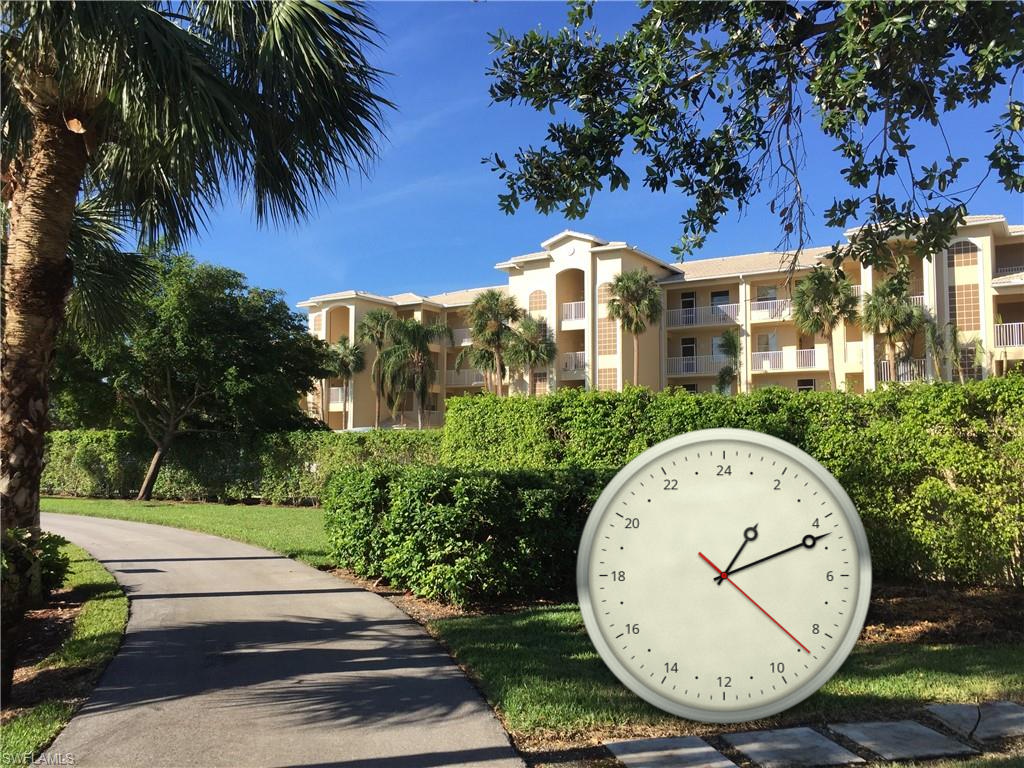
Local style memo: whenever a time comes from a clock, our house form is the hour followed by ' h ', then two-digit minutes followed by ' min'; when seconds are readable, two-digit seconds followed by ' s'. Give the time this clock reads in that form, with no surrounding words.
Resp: 2 h 11 min 22 s
